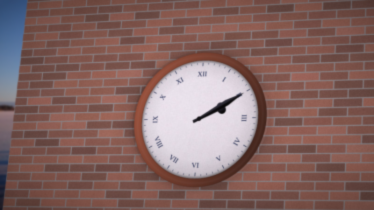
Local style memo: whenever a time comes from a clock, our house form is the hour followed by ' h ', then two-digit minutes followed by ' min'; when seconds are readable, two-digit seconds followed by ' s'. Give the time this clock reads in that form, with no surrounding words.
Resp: 2 h 10 min
